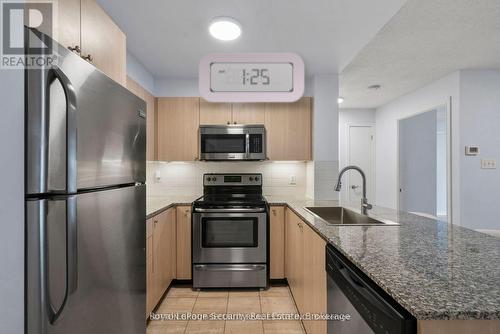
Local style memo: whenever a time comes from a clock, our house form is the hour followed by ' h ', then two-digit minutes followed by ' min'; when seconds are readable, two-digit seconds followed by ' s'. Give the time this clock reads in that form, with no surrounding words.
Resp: 1 h 25 min
